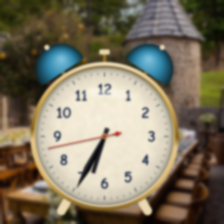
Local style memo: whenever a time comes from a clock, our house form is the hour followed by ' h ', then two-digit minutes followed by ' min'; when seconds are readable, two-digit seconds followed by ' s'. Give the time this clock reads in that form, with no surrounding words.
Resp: 6 h 34 min 43 s
